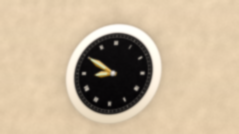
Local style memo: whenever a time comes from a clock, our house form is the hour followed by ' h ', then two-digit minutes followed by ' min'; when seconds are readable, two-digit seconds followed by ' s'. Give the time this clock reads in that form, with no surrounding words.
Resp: 8 h 50 min
